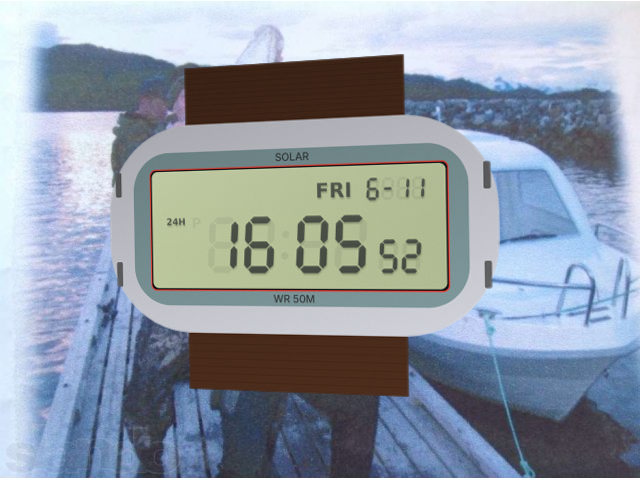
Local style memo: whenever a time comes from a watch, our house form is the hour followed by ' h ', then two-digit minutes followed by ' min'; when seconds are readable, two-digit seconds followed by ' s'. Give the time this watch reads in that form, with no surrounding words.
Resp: 16 h 05 min 52 s
